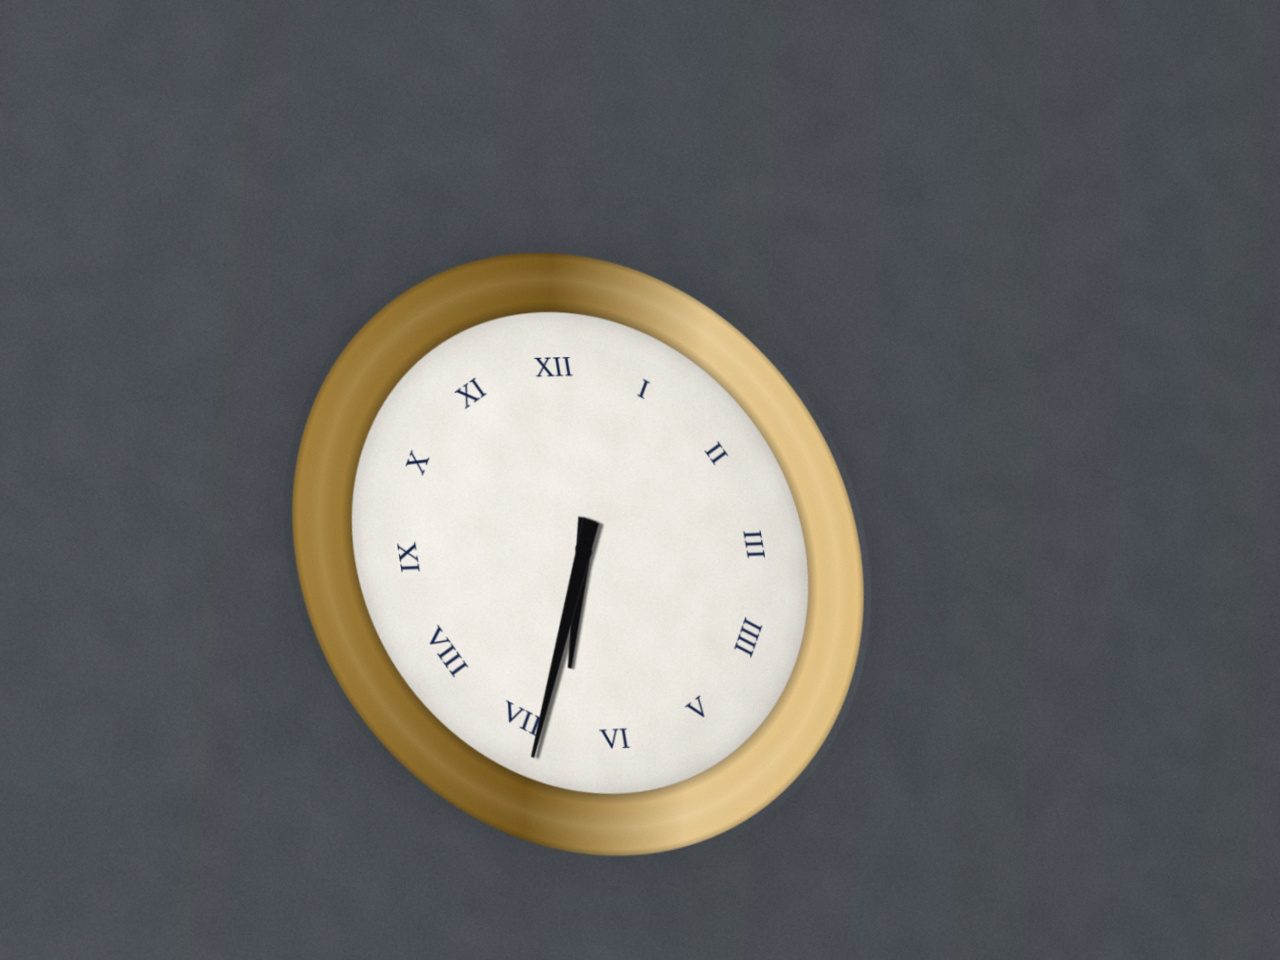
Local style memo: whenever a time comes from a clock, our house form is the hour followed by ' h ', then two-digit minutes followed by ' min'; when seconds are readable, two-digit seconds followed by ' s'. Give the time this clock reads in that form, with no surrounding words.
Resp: 6 h 34 min
